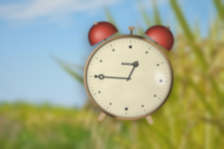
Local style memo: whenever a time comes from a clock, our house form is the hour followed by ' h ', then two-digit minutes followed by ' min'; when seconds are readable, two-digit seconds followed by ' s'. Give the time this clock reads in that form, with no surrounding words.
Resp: 12 h 45 min
